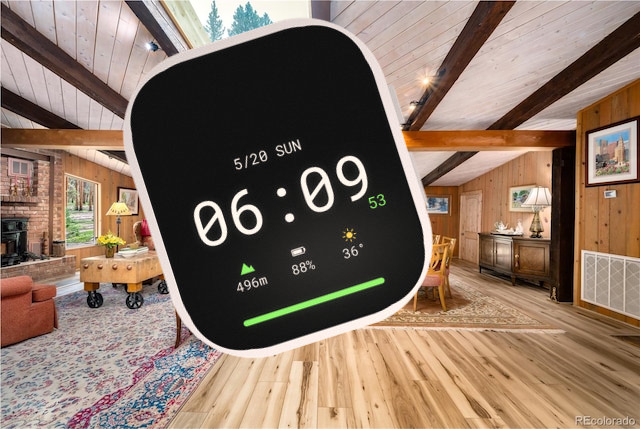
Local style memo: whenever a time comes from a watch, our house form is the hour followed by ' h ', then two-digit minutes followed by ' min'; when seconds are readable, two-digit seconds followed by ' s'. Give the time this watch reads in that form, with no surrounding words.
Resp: 6 h 09 min 53 s
